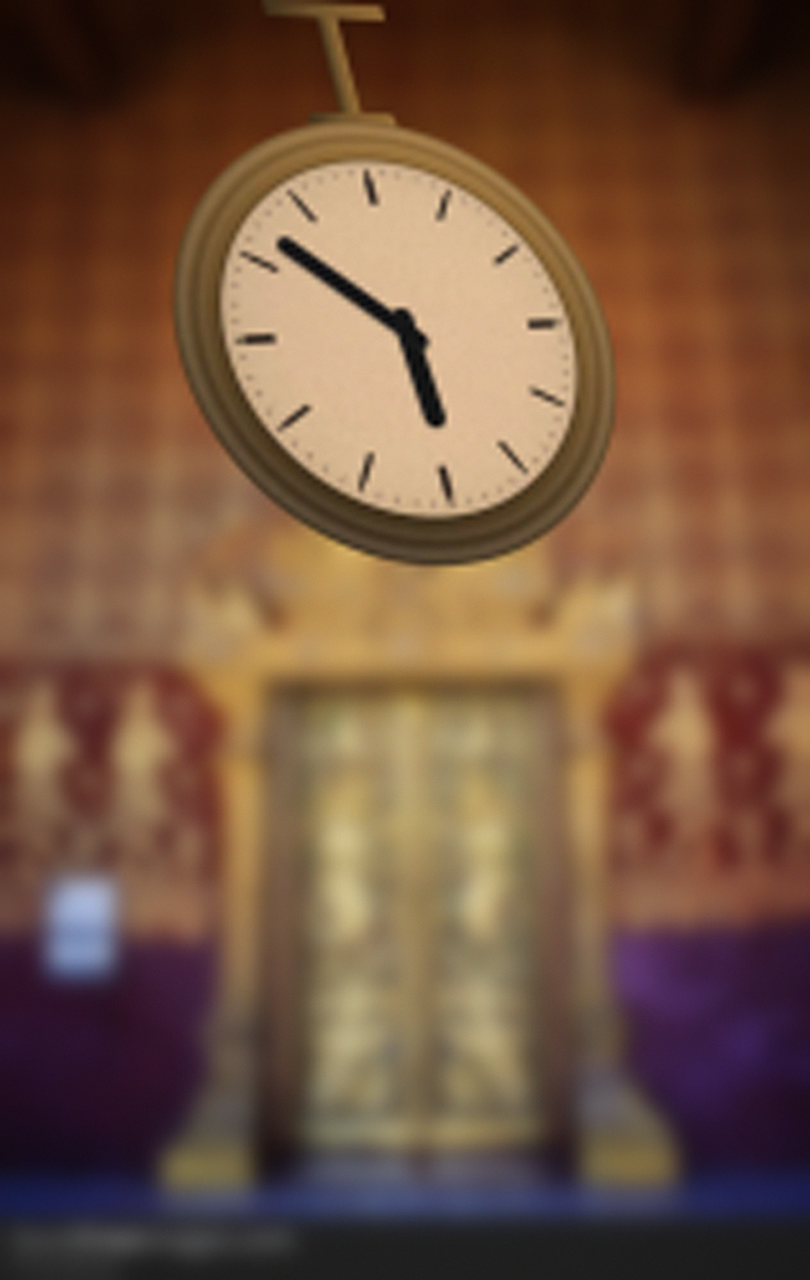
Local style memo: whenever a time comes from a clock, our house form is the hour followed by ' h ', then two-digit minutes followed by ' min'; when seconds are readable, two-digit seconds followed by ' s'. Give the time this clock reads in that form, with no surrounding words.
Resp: 5 h 52 min
